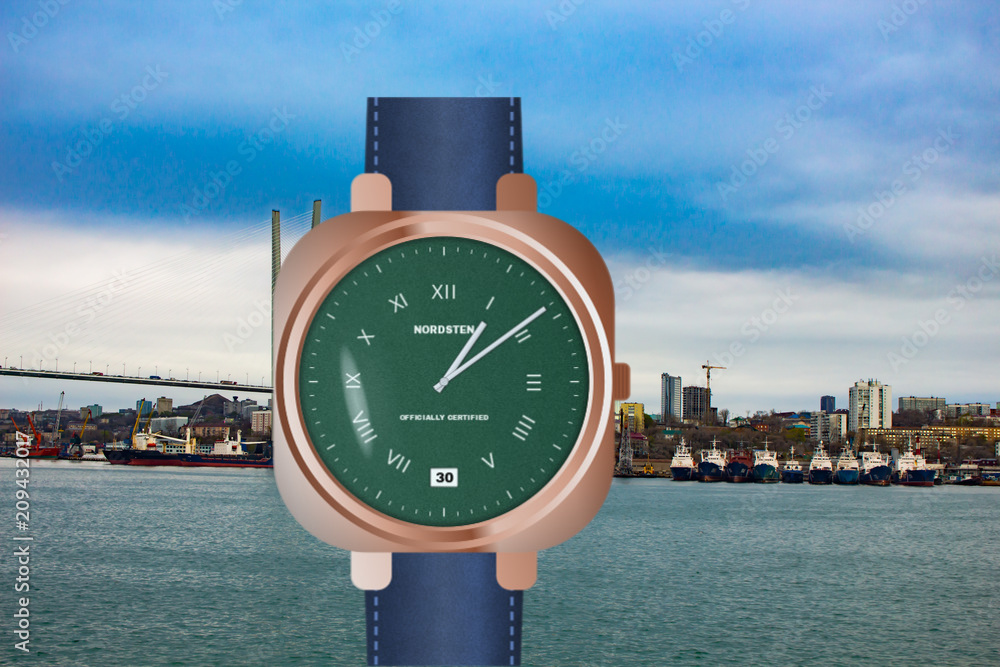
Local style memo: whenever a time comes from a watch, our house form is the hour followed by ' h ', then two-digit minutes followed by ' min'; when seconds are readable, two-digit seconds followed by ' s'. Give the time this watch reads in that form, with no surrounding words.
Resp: 1 h 09 min
